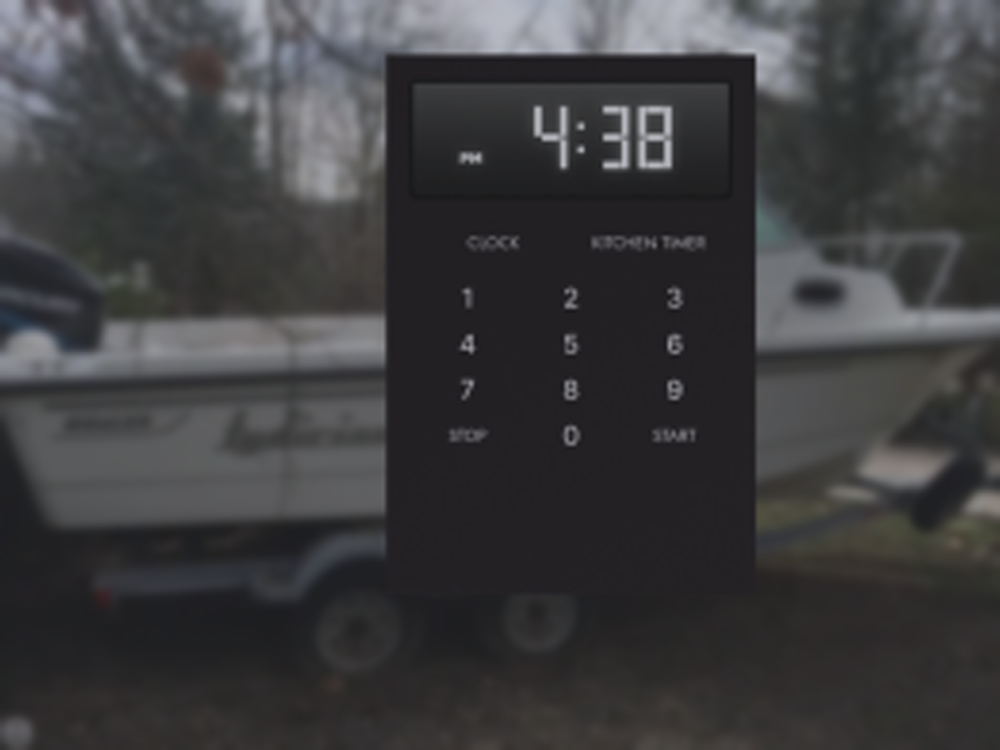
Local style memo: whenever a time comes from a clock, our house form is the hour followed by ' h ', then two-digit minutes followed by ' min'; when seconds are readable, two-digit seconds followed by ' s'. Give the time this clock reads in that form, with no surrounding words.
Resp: 4 h 38 min
